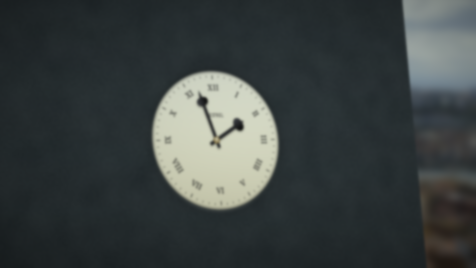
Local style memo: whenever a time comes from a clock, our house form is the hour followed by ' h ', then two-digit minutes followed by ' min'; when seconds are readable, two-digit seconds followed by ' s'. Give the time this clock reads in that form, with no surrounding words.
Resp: 1 h 57 min
